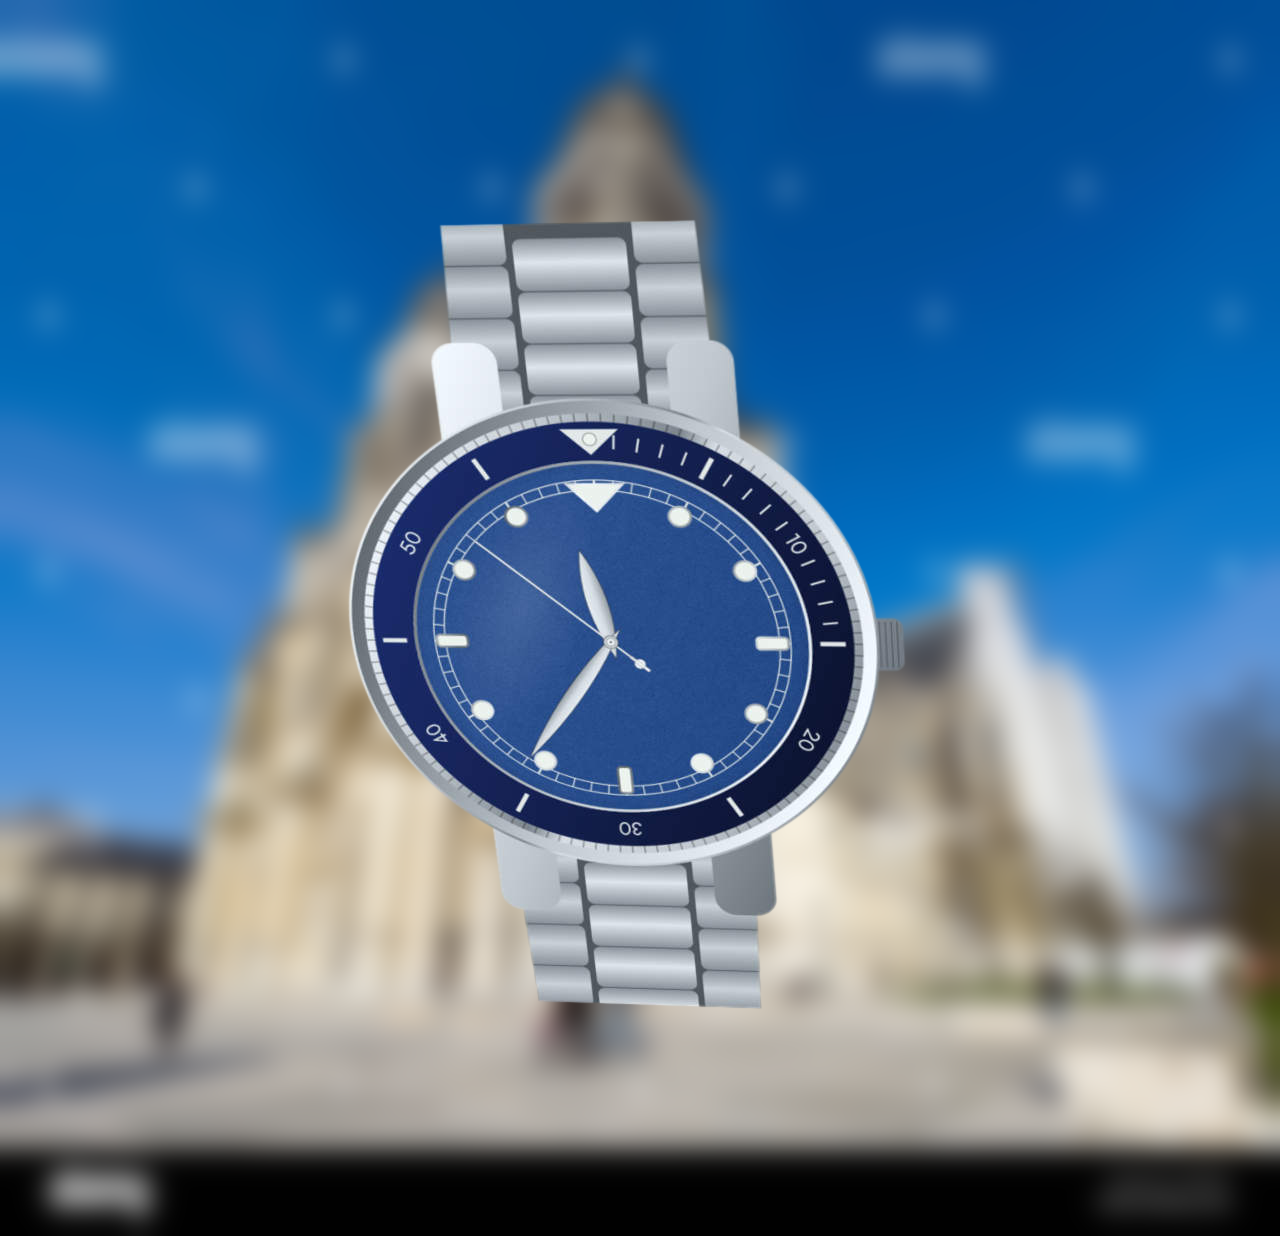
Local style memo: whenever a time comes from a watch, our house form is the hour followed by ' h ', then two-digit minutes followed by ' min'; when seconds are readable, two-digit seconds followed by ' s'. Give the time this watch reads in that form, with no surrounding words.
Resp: 11 h 35 min 52 s
